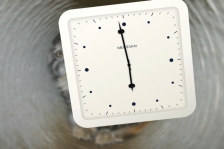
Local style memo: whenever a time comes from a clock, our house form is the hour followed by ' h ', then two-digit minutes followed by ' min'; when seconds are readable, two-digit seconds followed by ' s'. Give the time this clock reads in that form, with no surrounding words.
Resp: 5 h 59 min
